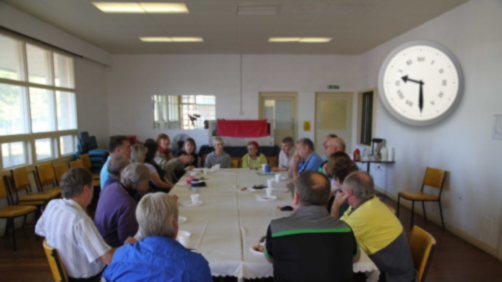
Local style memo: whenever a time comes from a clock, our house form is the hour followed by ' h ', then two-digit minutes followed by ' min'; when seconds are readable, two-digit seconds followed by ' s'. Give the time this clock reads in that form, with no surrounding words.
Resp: 9 h 30 min
